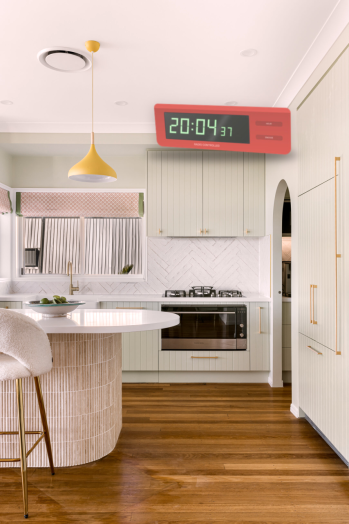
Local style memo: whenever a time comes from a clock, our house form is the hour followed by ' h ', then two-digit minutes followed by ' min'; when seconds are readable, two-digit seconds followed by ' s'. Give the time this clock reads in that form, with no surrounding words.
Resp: 20 h 04 min 37 s
